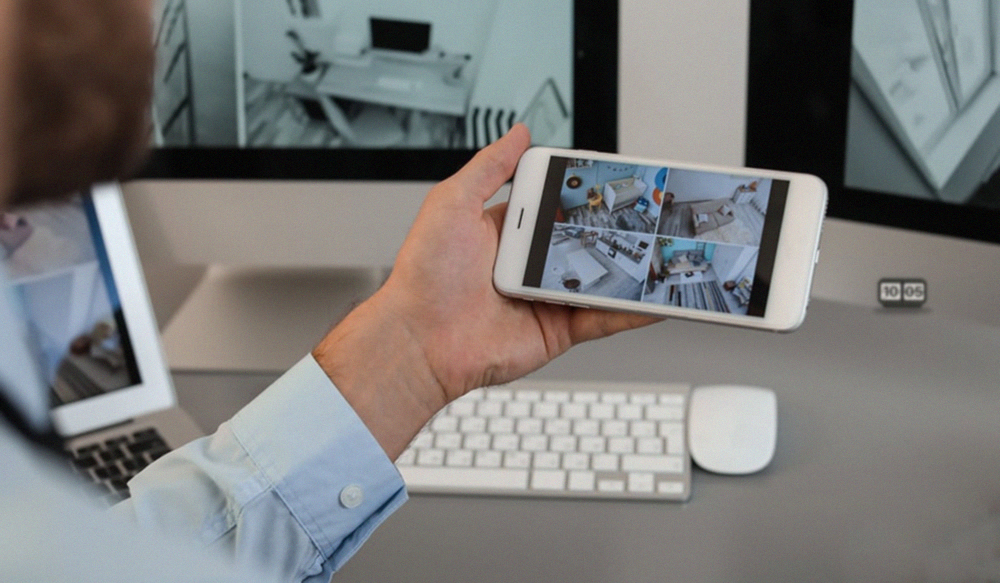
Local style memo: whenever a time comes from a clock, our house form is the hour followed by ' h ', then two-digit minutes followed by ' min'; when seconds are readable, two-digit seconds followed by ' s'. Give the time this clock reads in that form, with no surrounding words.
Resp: 10 h 05 min
